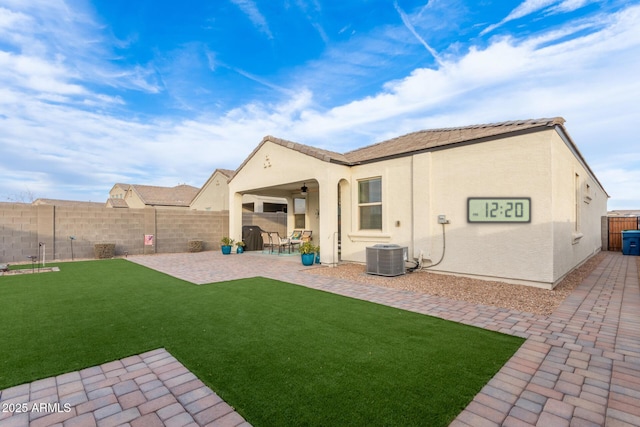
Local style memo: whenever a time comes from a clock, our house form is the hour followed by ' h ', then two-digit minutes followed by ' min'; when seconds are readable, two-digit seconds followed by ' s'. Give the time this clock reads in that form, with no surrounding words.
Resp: 12 h 20 min
